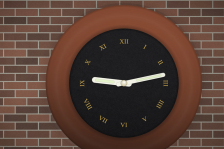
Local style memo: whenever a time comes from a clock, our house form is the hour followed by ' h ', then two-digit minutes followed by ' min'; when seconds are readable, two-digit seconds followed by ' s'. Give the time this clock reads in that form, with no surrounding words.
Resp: 9 h 13 min
